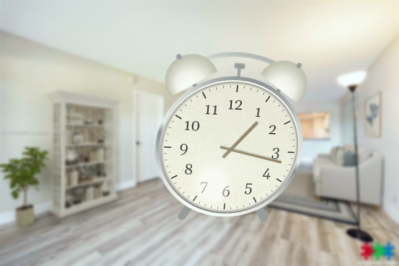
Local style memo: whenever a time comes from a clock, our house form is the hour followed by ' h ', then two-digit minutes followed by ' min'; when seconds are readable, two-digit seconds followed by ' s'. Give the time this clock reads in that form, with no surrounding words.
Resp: 1 h 17 min
